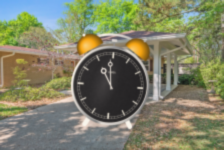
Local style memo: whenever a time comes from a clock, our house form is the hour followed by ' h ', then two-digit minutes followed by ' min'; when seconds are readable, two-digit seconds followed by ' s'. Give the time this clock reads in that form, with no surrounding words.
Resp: 10 h 59 min
